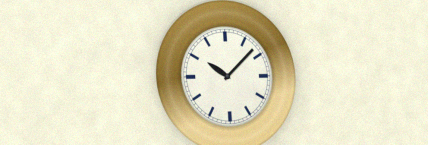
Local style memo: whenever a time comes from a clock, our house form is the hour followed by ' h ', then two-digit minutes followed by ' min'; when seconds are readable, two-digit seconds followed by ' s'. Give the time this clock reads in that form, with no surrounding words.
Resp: 10 h 08 min
